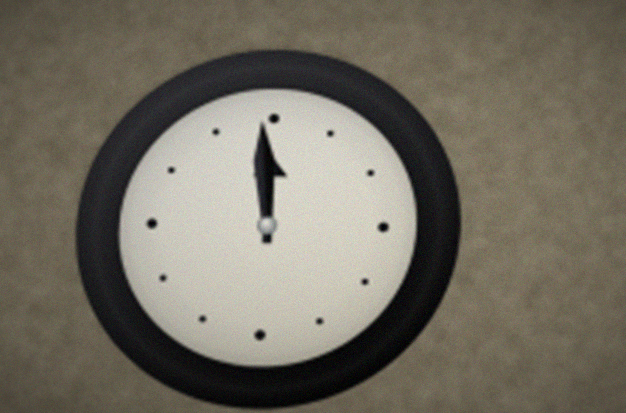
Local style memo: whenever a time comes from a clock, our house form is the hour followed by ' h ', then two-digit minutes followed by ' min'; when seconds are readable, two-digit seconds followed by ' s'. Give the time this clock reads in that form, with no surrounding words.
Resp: 11 h 59 min
